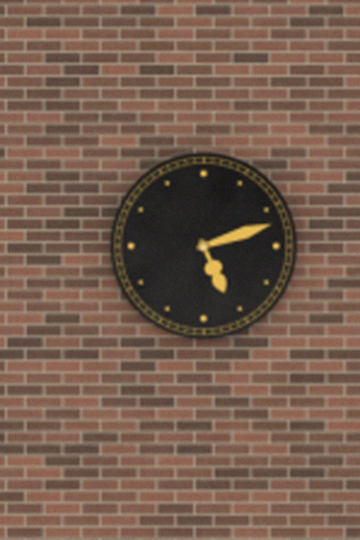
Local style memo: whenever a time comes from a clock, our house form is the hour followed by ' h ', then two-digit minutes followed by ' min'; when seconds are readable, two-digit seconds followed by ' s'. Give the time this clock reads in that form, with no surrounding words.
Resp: 5 h 12 min
